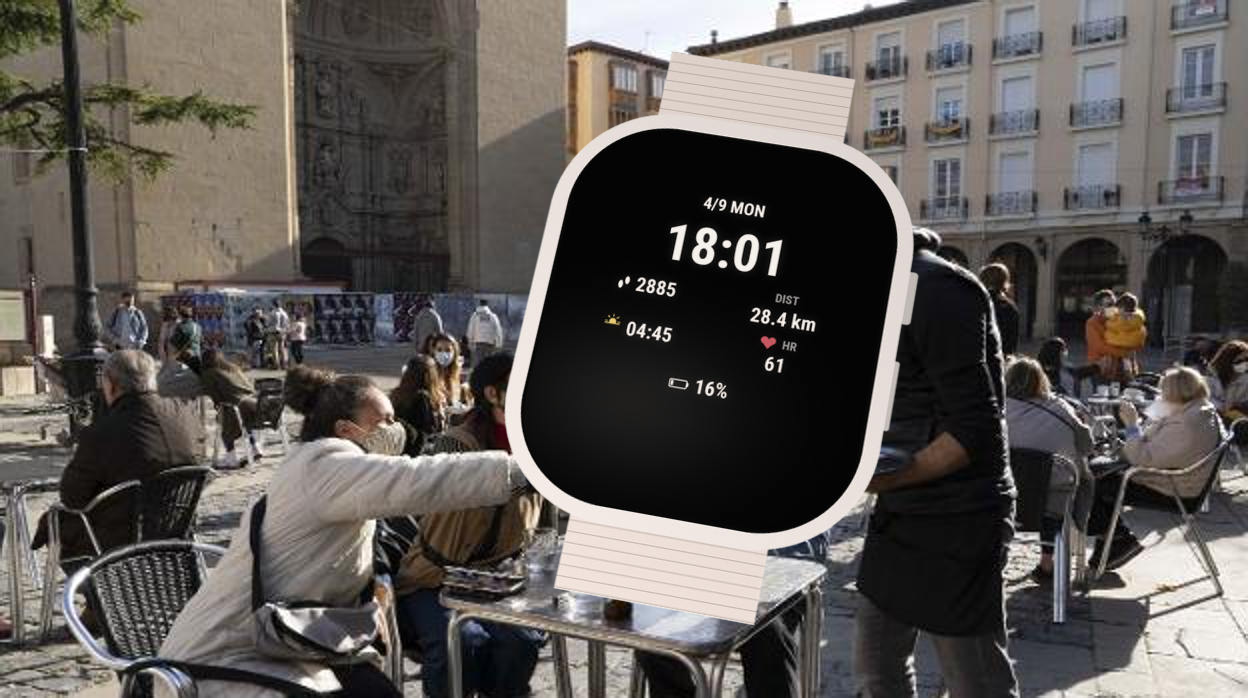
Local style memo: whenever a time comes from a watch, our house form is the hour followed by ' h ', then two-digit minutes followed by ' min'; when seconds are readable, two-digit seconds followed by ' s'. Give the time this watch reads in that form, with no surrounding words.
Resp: 18 h 01 min
